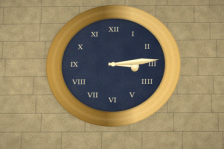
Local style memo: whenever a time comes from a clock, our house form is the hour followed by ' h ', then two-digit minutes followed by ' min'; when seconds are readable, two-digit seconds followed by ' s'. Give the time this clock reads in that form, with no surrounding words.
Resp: 3 h 14 min
